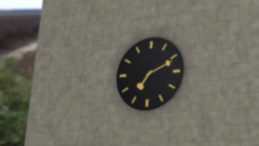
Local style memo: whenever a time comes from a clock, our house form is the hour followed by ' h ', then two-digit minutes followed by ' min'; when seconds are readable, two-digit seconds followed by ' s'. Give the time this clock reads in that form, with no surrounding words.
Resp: 7 h 11 min
